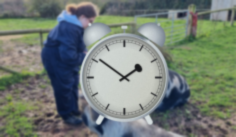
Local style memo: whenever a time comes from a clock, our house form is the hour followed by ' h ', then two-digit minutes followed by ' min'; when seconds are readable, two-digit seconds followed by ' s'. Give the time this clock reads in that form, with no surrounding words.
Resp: 1 h 51 min
